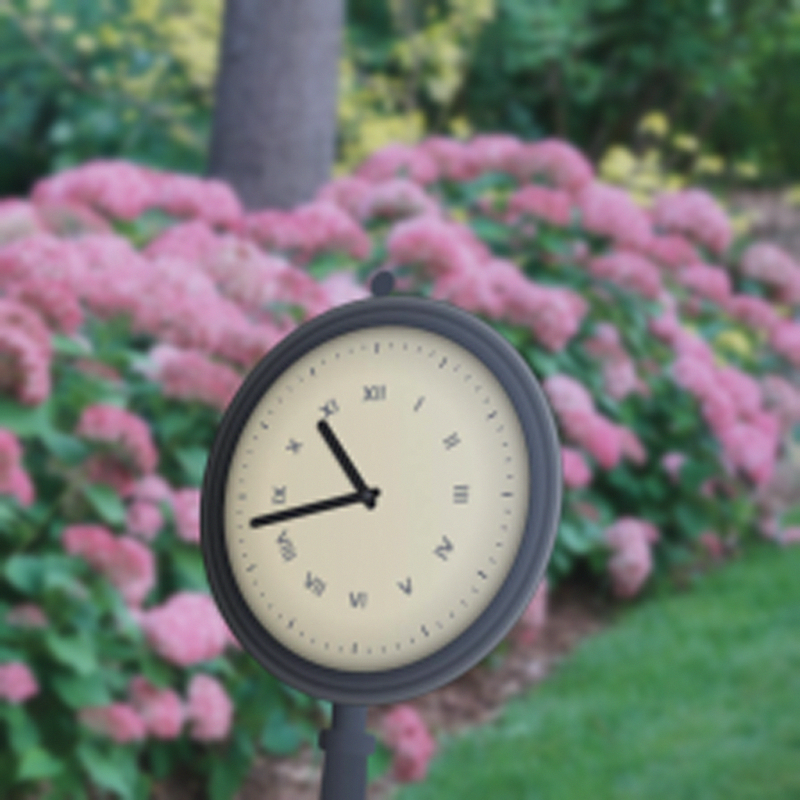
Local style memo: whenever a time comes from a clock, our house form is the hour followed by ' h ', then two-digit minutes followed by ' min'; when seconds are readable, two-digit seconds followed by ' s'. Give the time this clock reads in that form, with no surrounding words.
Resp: 10 h 43 min
